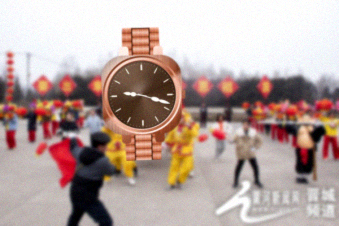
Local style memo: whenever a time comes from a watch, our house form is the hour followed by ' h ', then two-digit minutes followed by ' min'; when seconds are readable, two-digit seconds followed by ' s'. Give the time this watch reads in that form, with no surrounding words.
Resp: 9 h 18 min
